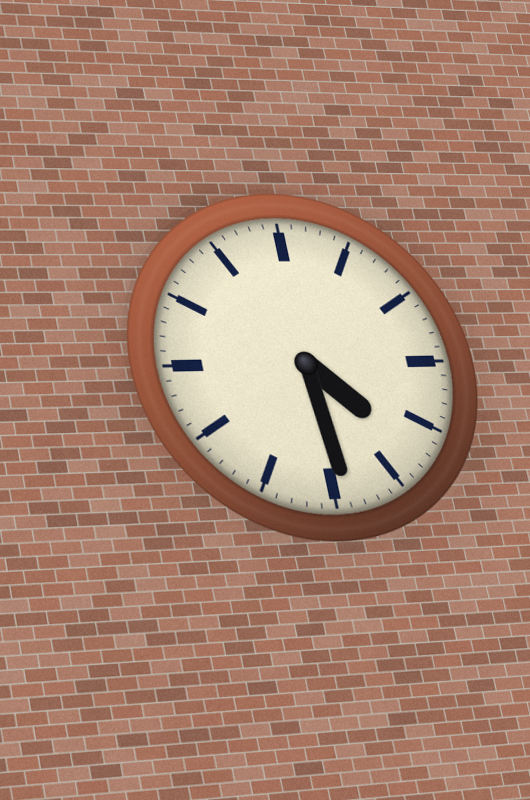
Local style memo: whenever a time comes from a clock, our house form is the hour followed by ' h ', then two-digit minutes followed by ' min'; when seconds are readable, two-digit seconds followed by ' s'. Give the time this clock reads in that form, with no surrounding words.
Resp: 4 h 29 min
